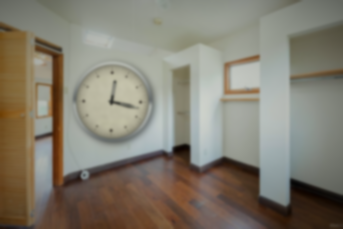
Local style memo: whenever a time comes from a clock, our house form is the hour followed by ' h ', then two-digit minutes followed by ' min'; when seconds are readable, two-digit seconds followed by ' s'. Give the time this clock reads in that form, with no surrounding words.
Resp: 12 h 17 min
